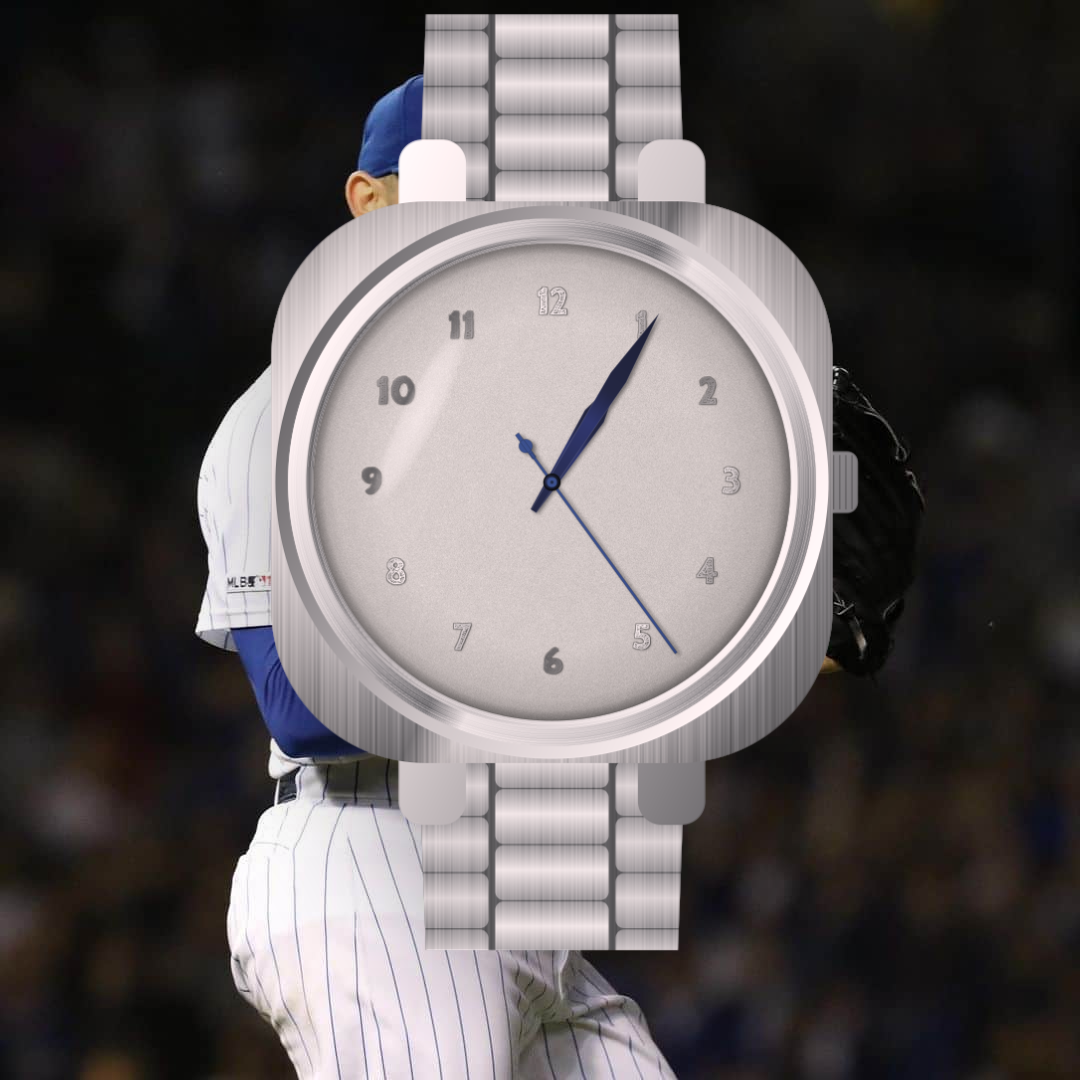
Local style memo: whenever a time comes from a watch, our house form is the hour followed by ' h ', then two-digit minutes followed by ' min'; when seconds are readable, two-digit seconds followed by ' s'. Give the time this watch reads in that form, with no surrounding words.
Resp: 1 h 05 min 24 s
